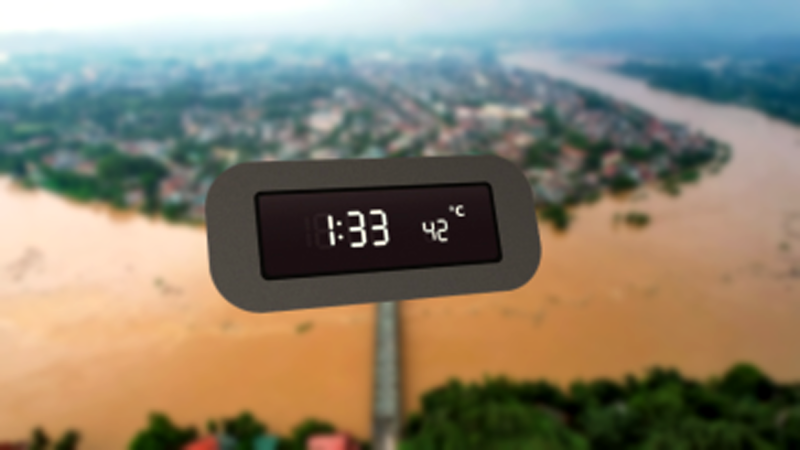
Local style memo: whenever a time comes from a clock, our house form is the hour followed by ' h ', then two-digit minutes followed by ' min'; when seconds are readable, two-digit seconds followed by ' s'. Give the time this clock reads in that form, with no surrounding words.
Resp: 1 h 33 min
